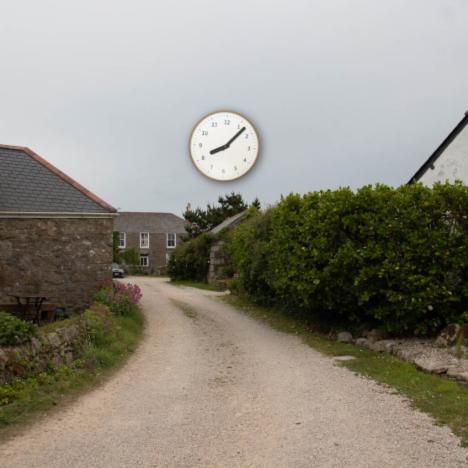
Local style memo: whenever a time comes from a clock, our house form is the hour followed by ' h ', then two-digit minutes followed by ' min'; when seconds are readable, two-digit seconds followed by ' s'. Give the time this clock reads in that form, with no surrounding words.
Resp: 8 h 07 min
